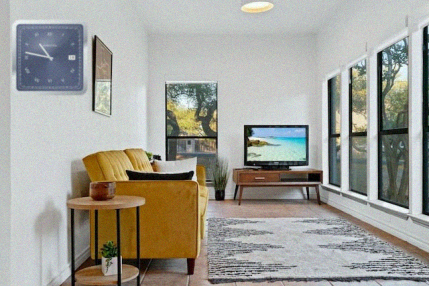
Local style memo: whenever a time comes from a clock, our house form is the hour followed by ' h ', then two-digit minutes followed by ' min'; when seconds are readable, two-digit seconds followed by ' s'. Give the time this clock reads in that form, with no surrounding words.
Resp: 10 h 47 min
